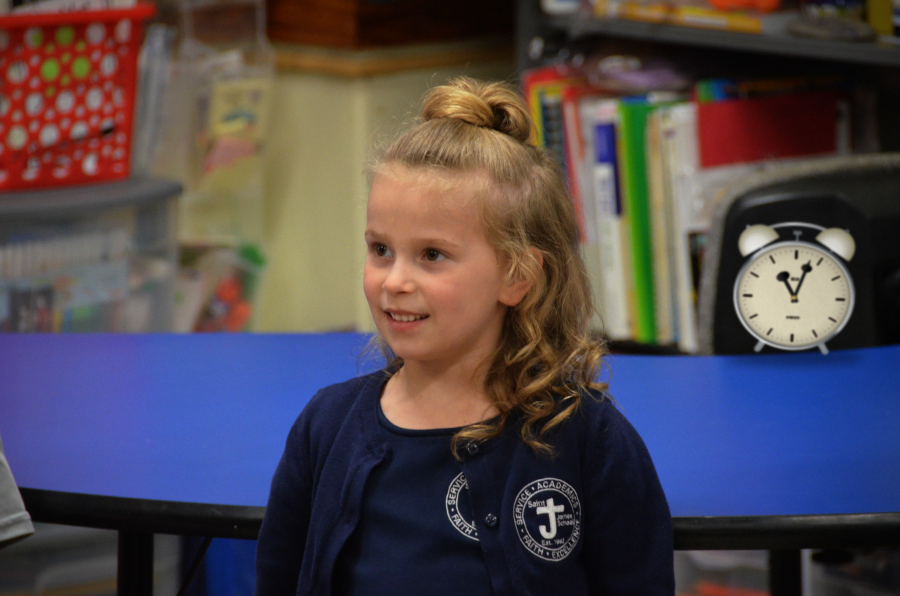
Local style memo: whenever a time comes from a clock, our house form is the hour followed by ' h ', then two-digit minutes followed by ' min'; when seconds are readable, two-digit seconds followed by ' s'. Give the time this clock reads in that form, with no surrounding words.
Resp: 11 h 03 min
